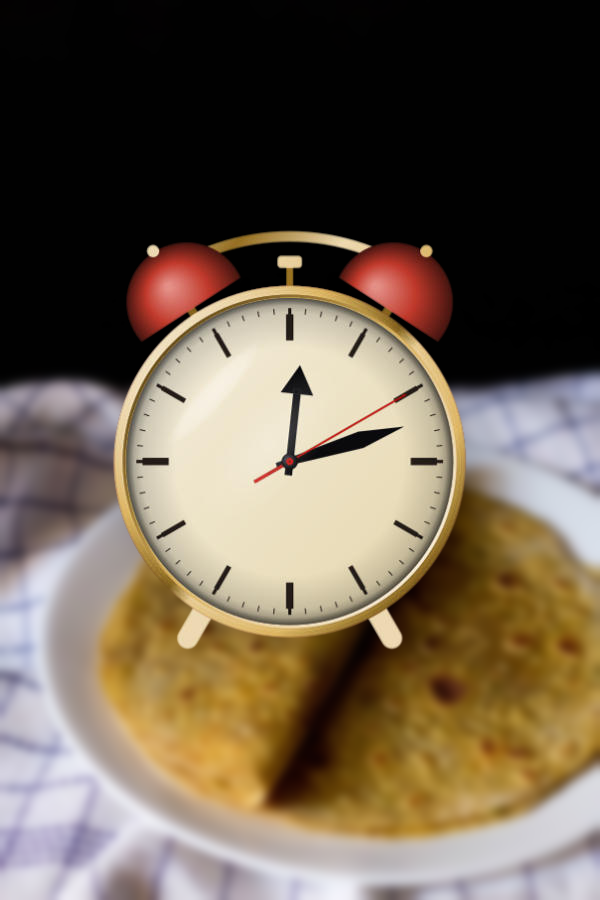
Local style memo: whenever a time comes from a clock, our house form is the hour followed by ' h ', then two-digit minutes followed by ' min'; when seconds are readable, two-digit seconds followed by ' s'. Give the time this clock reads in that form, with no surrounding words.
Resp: 12 h 12 min 10 s
